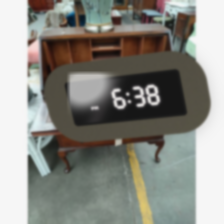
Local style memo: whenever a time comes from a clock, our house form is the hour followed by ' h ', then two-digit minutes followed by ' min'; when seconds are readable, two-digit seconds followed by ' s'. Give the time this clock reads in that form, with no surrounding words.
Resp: 6 h 38 min
